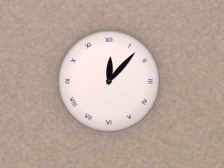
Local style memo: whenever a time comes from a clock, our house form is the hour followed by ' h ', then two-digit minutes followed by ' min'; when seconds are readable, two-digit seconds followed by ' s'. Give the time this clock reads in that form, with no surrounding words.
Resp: 12 h 07 min
